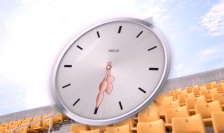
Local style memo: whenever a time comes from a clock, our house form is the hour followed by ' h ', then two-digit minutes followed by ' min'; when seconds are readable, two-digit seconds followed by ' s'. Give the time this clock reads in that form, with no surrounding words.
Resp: 5 h 30 min
